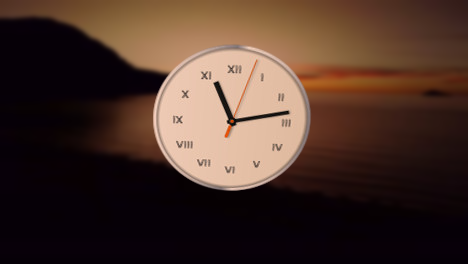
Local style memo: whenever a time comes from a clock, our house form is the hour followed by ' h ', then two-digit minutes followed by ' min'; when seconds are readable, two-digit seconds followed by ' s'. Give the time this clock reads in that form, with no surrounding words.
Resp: 11 h 13 min 03 s
